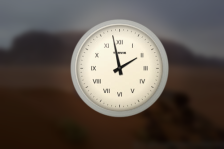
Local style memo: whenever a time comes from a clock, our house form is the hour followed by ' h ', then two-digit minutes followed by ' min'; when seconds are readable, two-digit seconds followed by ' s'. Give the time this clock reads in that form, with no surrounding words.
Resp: 1 h 58 min
